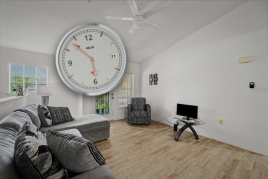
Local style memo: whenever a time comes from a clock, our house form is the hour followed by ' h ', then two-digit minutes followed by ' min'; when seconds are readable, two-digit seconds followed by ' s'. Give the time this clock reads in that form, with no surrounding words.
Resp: 5 h 53 min
